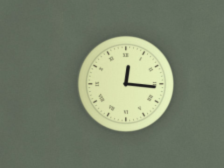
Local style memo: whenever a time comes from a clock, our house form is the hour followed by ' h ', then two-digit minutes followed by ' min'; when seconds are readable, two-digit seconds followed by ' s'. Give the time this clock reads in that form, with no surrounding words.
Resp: 12 h 16 min
